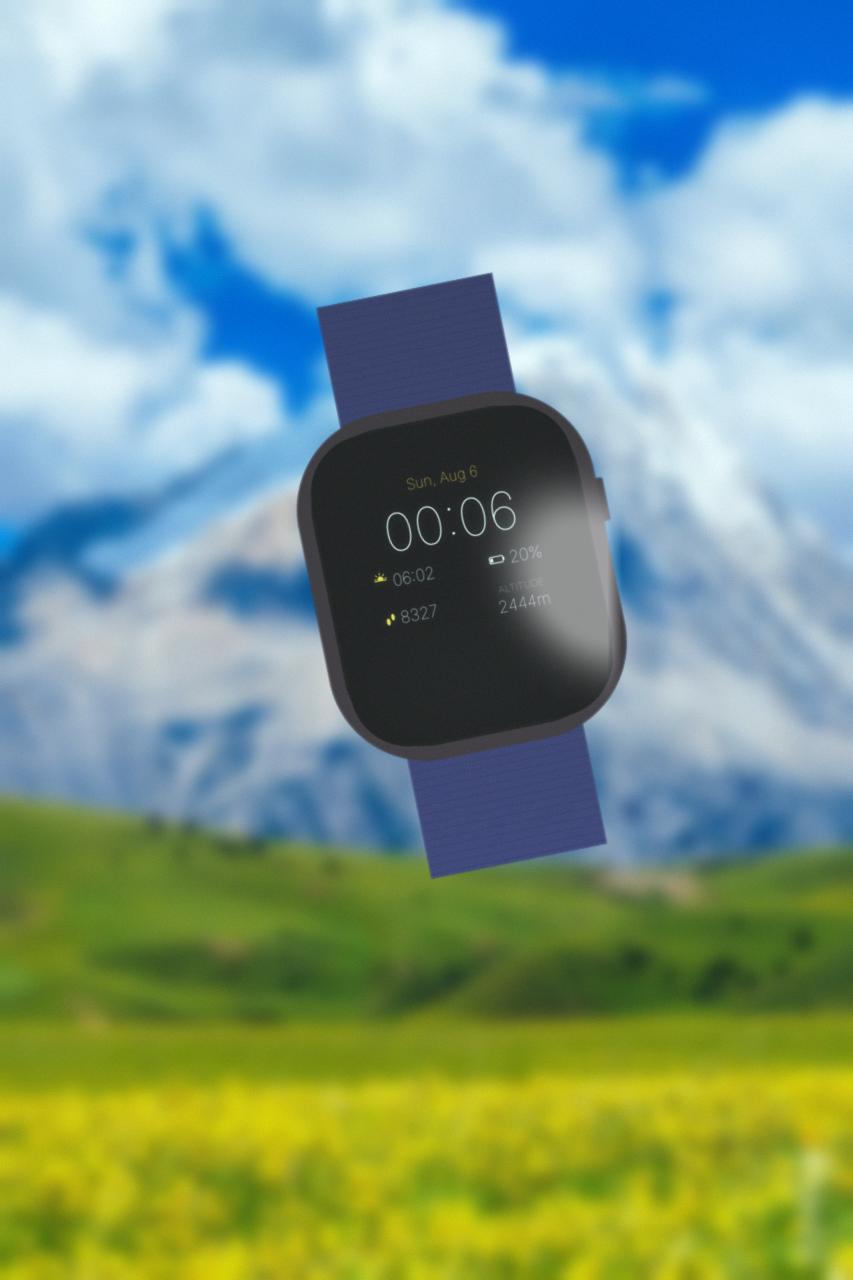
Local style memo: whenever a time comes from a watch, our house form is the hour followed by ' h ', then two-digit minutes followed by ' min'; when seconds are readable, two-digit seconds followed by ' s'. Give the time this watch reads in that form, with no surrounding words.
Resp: 0 h 06 min
